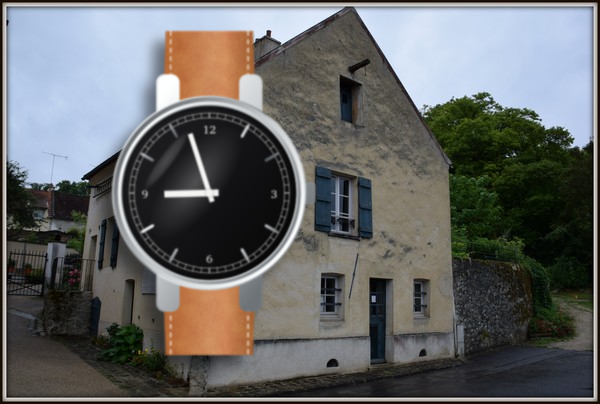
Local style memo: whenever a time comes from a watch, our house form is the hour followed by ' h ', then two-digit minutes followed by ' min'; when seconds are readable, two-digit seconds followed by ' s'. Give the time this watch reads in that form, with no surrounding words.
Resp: 8 h 57 min
